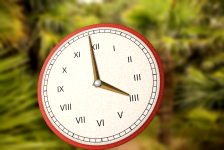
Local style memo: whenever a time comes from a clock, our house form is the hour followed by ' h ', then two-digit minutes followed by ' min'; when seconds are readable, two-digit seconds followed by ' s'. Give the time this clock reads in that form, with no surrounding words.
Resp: 3 h 59 min
